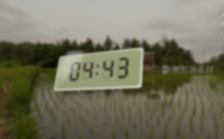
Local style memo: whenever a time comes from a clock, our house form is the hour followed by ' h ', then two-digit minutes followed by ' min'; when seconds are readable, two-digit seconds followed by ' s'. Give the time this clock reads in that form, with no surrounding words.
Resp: 4 h 43 min
